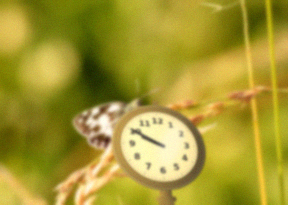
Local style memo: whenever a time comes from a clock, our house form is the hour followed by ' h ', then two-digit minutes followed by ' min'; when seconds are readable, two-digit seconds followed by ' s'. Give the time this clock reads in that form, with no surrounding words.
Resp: 9 h 50 min
